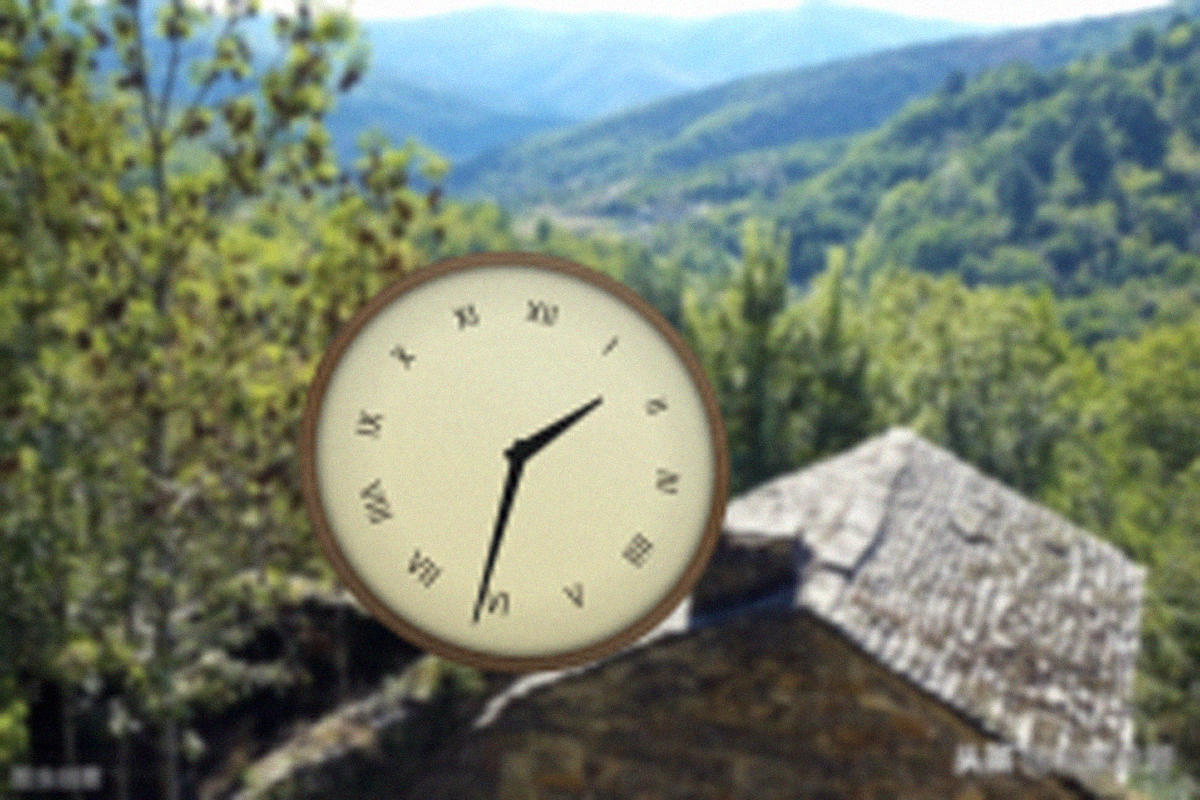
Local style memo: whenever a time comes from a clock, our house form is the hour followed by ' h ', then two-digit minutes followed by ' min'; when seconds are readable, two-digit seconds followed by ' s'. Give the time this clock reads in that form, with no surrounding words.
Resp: 1 h 31 min
